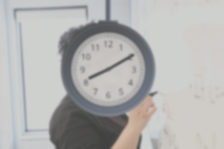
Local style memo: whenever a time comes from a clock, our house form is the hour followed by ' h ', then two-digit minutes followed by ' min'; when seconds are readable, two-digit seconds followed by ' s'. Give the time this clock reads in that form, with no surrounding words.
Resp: 8 h 10 min
